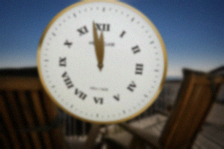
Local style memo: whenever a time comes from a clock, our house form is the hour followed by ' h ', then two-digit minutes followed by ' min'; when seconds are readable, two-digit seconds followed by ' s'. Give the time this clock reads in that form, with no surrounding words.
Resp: 11 h 58 min
